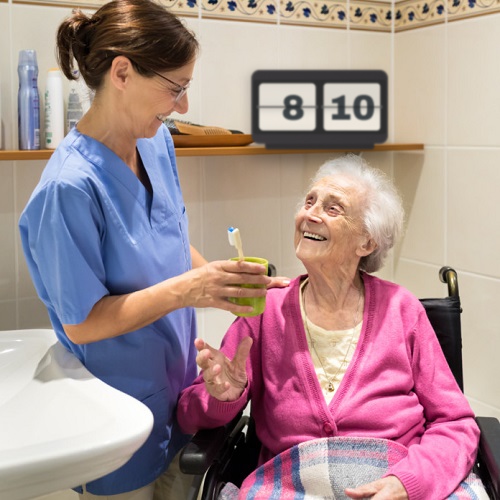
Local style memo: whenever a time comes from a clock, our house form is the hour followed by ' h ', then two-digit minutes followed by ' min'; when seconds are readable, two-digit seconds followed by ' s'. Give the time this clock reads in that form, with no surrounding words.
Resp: 8 h 10 min
